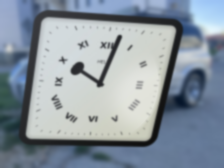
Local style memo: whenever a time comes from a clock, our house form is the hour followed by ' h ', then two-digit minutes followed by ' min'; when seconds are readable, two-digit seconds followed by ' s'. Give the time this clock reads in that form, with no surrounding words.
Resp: 10 h 02 min
